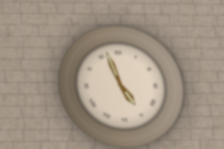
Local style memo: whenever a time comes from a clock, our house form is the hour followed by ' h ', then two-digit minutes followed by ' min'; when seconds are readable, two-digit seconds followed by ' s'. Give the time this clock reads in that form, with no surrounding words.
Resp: 4 h 57 min
